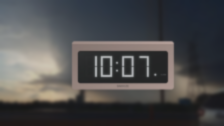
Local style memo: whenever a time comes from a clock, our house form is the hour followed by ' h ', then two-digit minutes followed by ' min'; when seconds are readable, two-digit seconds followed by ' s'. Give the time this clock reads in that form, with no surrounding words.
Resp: 10 h 07 min
